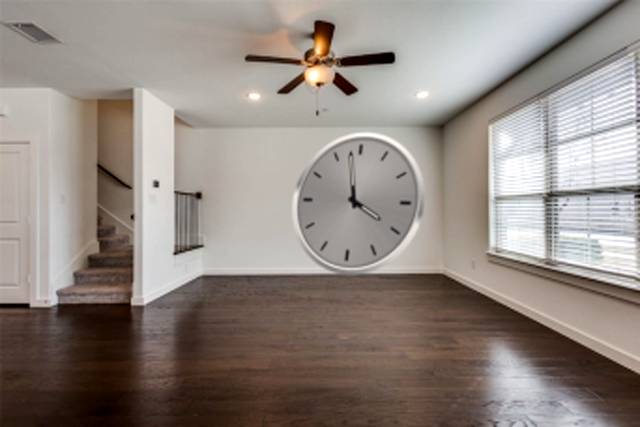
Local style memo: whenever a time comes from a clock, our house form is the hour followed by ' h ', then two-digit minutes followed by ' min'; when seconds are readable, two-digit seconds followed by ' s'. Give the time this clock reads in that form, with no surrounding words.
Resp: 3 h 58 min
